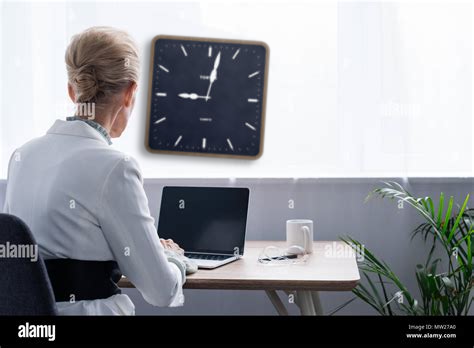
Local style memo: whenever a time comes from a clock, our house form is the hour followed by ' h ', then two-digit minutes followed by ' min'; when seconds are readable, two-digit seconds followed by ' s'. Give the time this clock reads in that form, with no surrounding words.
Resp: 9 h 02 min
